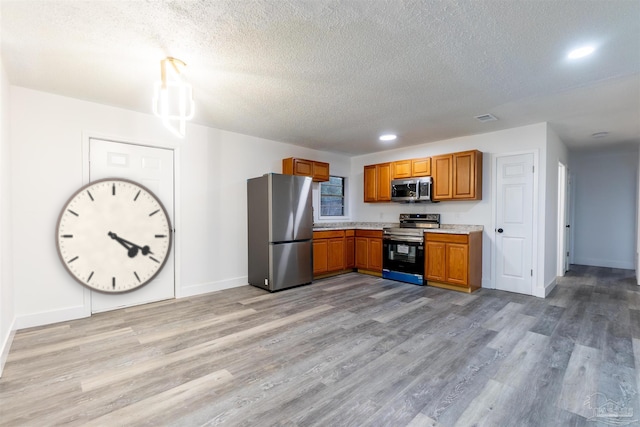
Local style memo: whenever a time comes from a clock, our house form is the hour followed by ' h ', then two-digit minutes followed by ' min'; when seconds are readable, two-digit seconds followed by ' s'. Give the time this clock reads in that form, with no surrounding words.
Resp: 4 h 19 min
